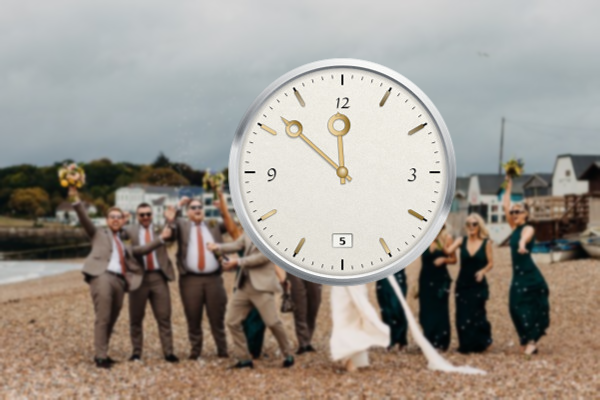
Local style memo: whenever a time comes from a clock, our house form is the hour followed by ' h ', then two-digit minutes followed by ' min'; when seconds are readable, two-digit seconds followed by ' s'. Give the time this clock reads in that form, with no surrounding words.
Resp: 11 h 52 min
